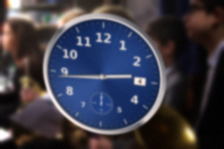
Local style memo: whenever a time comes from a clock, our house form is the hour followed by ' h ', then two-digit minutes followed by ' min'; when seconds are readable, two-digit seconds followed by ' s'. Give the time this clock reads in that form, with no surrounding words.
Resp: 2 h 44 min
